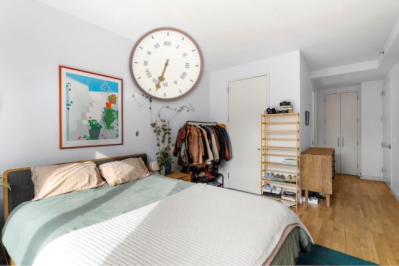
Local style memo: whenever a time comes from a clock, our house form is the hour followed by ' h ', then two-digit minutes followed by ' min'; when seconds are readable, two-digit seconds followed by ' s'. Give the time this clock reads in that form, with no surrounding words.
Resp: 6 h 33 min
